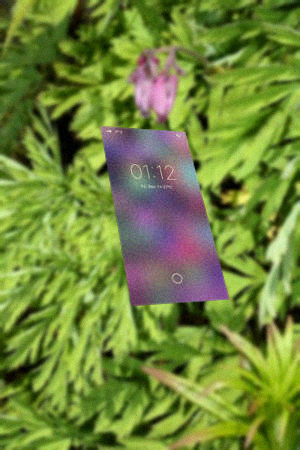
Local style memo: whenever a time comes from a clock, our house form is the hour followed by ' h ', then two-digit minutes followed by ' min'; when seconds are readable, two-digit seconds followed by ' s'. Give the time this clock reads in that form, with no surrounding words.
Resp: 1 h 12 min
